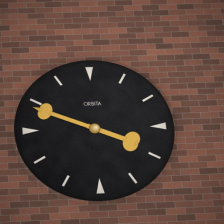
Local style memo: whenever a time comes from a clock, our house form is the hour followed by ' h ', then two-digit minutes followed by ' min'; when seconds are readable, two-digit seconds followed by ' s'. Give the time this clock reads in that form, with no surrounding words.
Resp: 3 h 49 min
